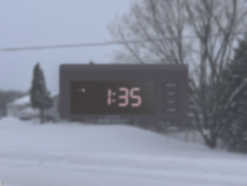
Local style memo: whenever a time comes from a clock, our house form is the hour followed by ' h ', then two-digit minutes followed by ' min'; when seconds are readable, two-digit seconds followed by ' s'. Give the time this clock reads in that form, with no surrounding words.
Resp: 1 h 35 min
